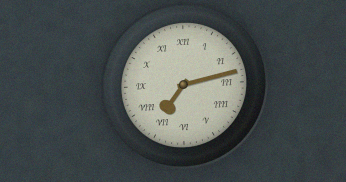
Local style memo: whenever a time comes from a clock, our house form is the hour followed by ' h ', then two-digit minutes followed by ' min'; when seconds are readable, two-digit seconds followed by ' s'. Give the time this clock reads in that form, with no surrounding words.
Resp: 7 h 13 min
